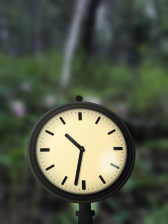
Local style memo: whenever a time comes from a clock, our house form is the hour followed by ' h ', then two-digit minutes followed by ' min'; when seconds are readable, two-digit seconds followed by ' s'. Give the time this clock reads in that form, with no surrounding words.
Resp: 10 h 32 min
